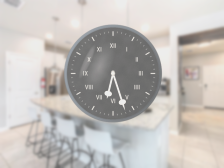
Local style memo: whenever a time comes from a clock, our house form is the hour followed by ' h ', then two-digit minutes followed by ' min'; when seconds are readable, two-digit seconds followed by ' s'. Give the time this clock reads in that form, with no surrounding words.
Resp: 6 h 27 min
